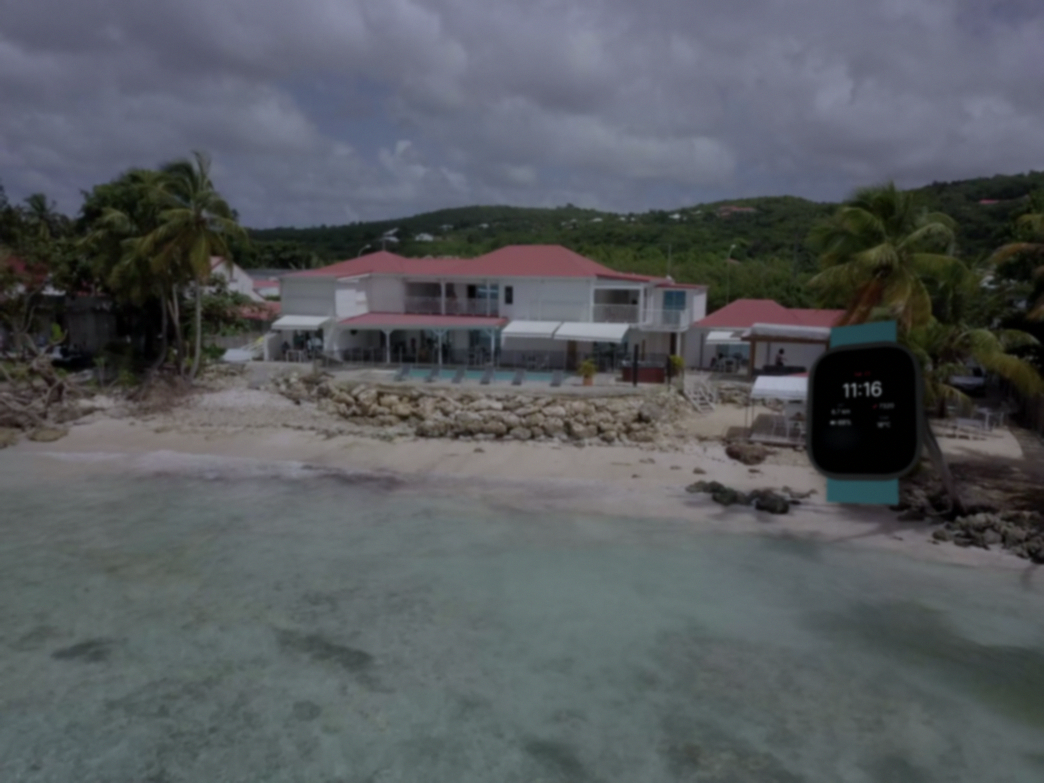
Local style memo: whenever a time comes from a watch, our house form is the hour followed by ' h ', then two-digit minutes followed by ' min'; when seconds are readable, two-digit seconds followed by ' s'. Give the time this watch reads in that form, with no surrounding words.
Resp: 11 h 16 min
